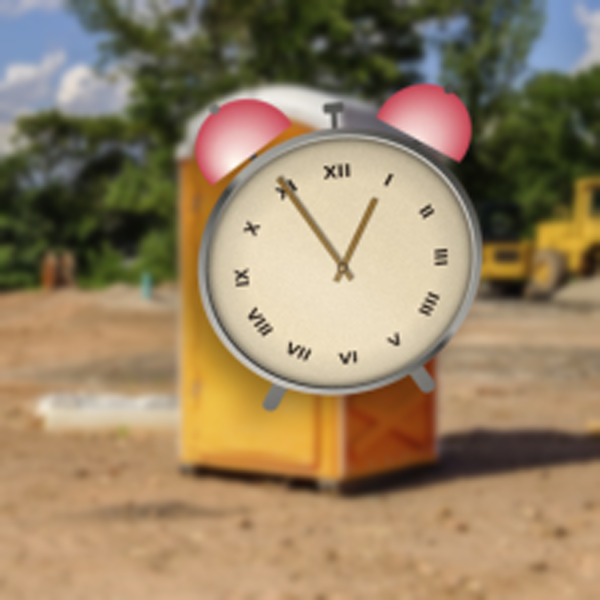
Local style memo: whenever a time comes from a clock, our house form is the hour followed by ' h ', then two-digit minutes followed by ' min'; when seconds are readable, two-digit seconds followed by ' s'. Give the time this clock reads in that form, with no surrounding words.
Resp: 12 h 55 min
